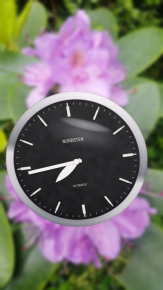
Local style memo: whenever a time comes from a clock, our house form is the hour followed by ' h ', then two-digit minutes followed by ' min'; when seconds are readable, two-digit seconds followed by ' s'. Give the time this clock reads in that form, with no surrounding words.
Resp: 7 h 44 min
